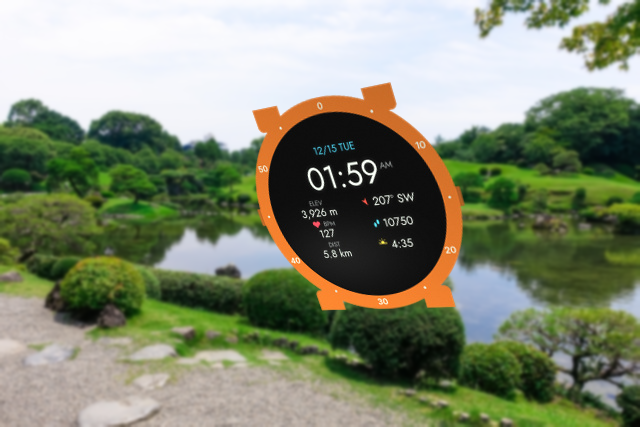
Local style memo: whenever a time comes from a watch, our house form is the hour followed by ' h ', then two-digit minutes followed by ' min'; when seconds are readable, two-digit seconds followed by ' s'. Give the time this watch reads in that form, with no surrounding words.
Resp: 1 h 59 min
